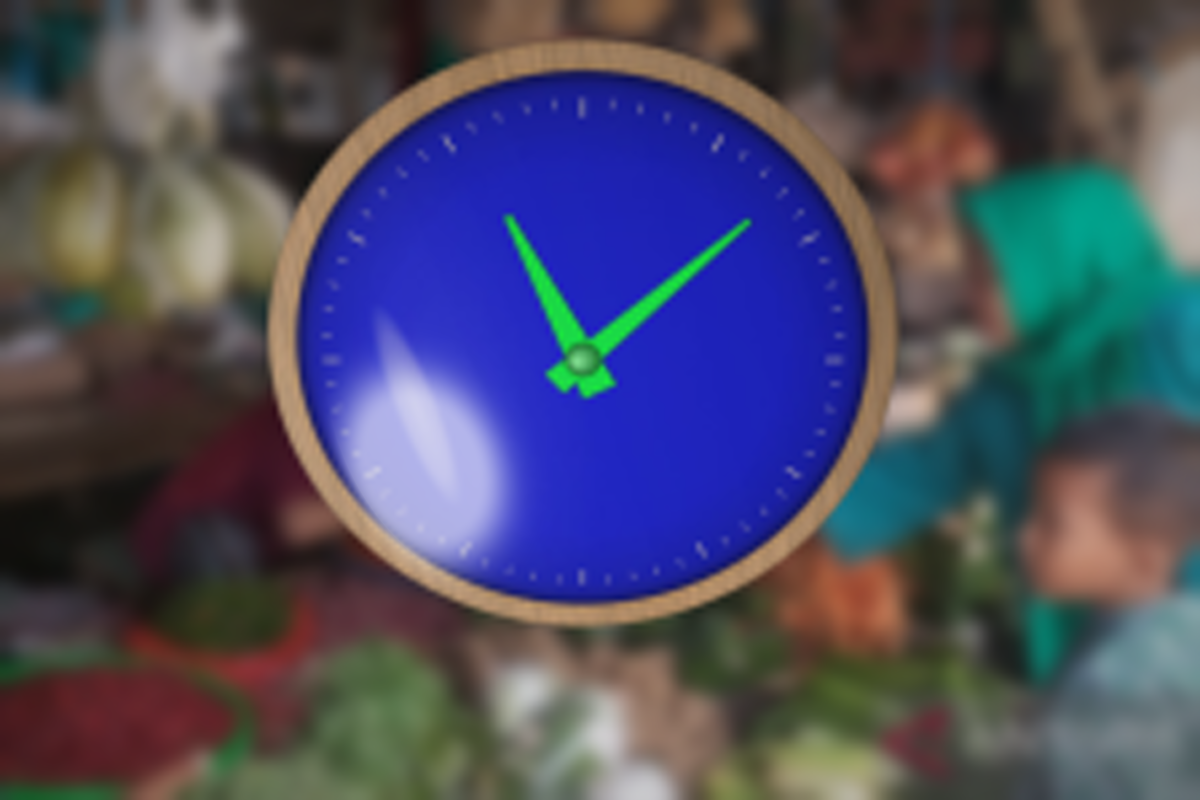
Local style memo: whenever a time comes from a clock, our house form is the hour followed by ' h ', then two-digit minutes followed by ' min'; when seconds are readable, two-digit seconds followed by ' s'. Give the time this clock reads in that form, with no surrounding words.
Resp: 11 h 08 min
